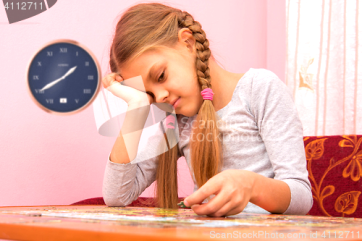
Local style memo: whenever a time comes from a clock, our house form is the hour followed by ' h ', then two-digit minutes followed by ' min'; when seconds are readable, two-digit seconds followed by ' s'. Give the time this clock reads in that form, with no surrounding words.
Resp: 1 h 40 min
